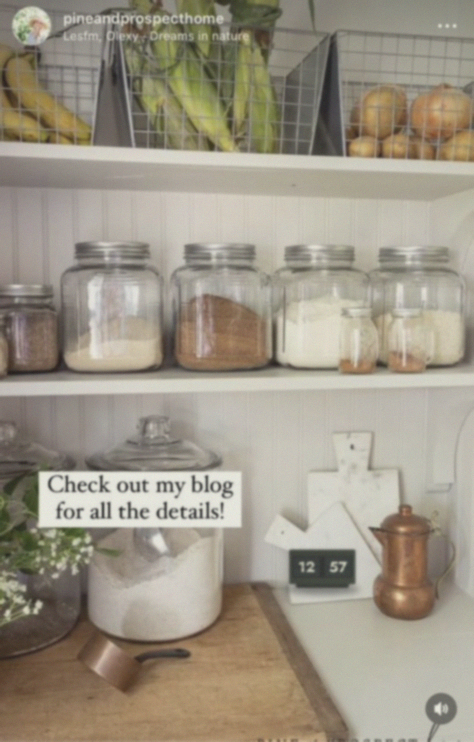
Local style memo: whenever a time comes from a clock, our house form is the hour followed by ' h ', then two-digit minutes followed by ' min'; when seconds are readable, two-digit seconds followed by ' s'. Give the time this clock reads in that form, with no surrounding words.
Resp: 12 h 57 min
